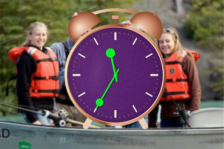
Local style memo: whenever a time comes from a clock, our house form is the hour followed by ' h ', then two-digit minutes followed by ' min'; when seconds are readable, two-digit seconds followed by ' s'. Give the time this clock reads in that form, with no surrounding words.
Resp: 11 h 35 min
